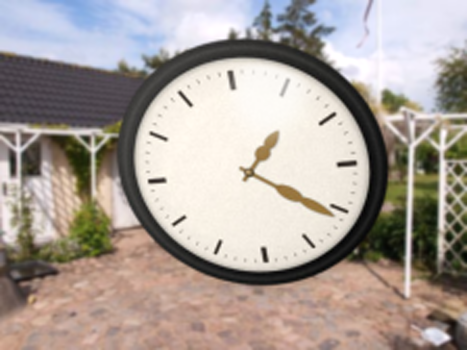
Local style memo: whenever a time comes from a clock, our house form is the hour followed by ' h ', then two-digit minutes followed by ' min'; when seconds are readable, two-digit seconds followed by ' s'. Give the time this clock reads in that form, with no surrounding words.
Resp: 1 h 21 min
